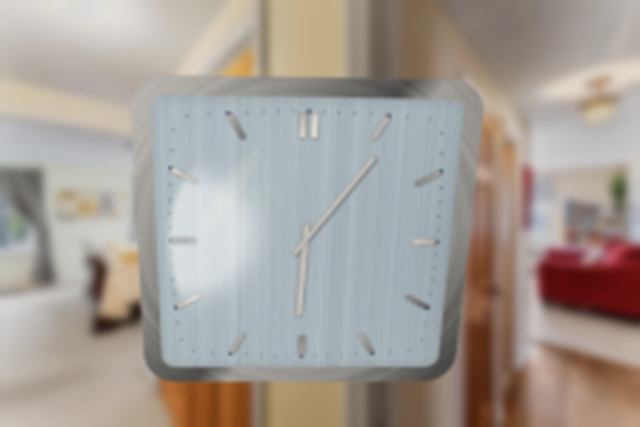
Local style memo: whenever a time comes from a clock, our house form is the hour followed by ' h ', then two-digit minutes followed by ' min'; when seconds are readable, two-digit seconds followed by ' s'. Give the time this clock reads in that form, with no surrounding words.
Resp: 6 h 06 min
